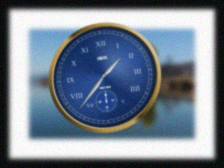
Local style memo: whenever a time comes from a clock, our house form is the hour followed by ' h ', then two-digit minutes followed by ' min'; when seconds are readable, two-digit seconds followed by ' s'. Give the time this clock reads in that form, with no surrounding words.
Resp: 1 h 37 min
